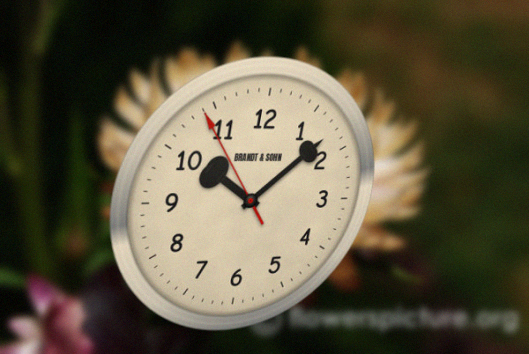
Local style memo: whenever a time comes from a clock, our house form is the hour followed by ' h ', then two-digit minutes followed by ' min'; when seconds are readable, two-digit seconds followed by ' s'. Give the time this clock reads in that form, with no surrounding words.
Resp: 10 h 07 min 54 s
